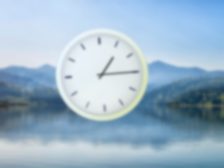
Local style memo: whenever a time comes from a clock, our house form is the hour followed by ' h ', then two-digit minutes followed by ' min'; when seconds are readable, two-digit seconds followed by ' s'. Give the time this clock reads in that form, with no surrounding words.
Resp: 1 h 15 min
